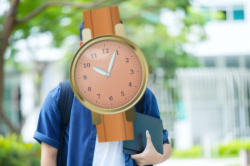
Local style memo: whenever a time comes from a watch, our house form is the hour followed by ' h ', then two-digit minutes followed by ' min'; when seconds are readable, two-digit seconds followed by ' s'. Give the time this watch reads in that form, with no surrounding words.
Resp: 10 h 04 min
